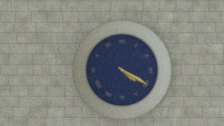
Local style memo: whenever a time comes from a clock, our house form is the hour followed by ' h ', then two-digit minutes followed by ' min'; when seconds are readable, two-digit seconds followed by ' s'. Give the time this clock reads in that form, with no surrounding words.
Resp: 4 h 20 min
